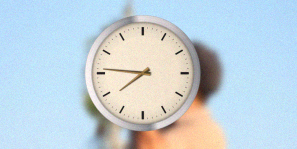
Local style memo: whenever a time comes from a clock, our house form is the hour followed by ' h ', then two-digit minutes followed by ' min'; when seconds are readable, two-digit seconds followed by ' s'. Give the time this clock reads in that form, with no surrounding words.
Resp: 7 h 46 min
